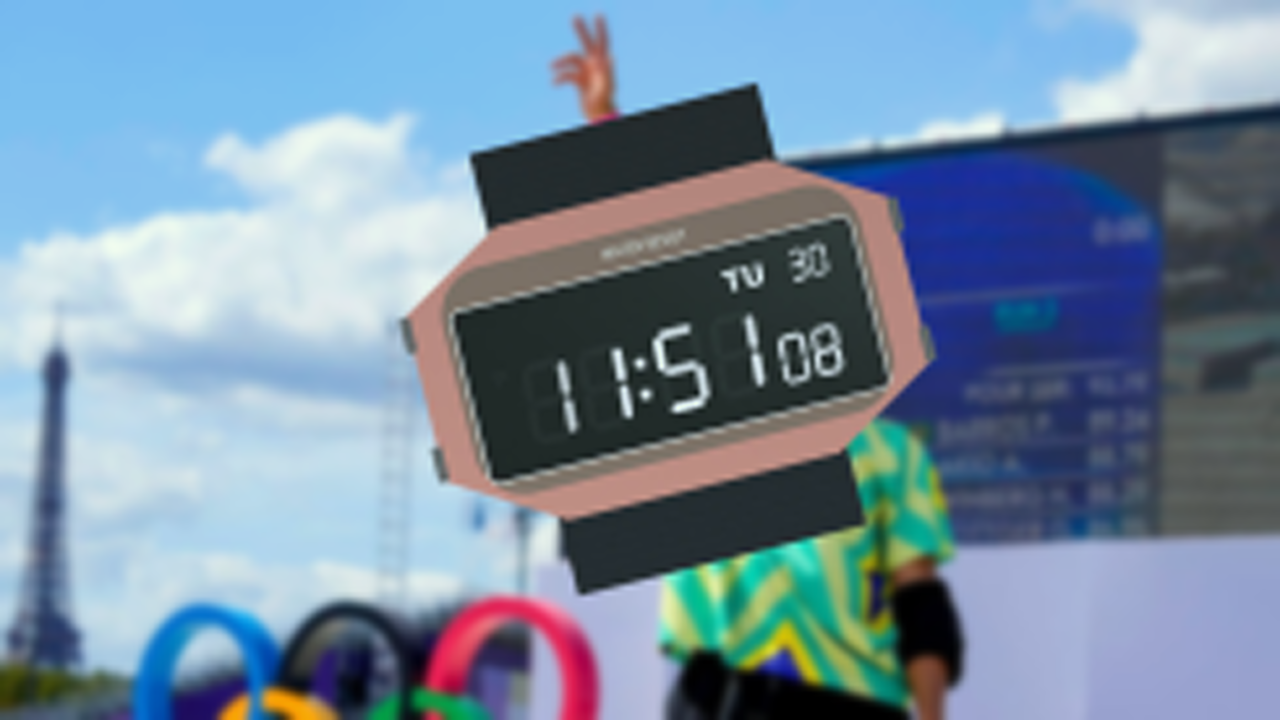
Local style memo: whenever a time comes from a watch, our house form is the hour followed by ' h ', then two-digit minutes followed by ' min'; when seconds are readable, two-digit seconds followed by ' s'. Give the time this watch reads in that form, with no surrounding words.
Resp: 11 h 51 min 08 s
